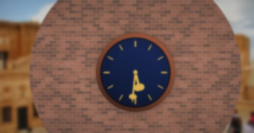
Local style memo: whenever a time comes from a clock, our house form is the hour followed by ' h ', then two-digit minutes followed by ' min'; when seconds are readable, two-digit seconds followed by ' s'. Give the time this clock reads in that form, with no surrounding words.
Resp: 5 h 31 min
